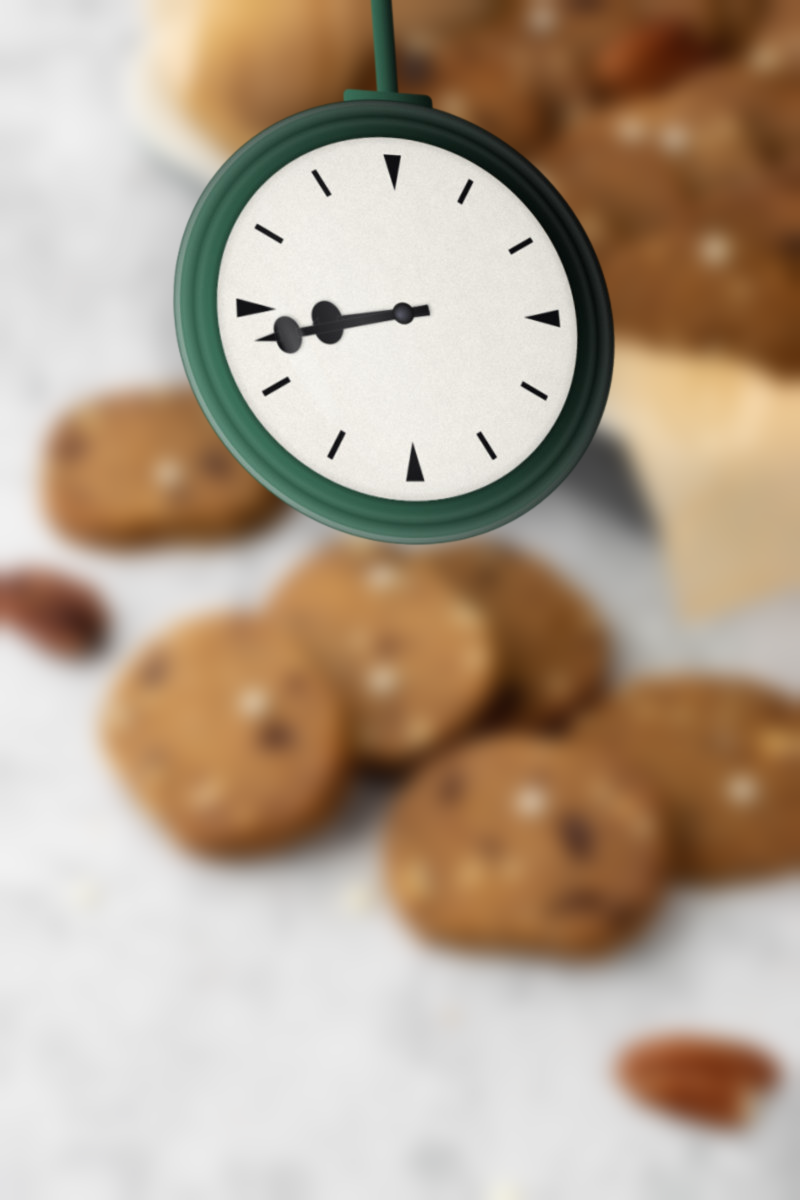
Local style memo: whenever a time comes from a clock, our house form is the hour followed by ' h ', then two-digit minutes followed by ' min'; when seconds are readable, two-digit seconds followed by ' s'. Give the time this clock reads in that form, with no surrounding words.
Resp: 8 h 43 min
